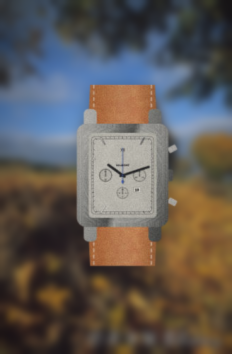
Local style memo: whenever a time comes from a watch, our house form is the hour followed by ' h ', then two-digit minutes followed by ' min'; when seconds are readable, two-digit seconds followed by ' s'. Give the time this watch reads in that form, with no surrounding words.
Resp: 10 h 12 min
